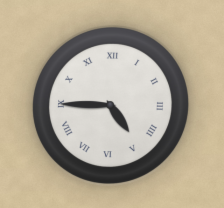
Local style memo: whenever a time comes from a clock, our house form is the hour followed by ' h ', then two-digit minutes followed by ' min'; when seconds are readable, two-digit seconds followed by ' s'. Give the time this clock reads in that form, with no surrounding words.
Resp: 4 h 45 min
